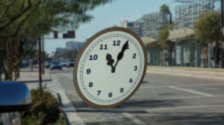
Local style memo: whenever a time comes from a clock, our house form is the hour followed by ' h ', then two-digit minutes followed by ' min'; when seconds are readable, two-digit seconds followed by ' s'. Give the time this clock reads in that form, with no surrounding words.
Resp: 11 h 04 min
